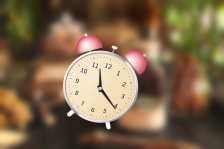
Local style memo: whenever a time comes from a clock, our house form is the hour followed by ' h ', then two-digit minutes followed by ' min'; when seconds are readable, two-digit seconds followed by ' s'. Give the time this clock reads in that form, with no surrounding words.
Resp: 11 h 21 min
